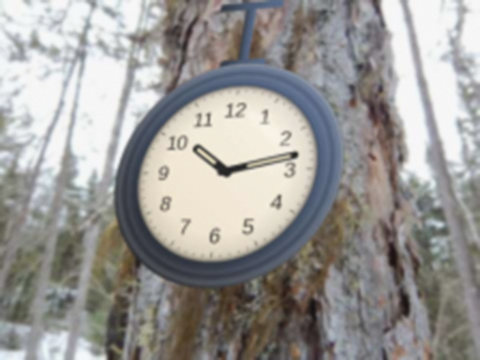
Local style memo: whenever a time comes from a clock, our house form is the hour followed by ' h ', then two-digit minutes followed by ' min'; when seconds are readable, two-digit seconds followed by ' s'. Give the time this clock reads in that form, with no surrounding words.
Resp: 10 h 13 min
